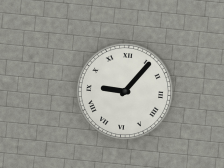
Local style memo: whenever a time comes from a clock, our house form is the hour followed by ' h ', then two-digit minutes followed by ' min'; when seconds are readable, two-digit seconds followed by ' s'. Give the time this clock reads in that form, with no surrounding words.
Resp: 9 h 06 min
